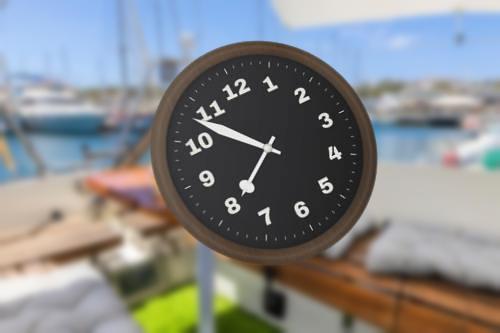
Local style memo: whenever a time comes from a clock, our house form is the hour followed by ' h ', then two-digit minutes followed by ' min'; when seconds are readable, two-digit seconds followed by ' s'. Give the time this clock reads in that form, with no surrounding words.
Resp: 7 h 53 min
